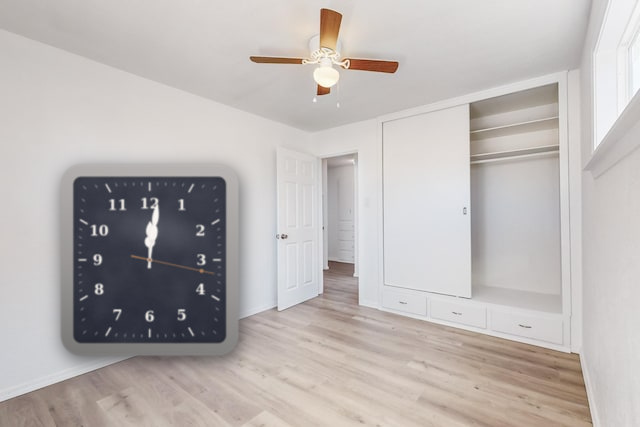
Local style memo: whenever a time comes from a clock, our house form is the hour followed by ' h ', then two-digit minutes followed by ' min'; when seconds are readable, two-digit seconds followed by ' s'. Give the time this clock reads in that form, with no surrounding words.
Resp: 12 h 01 min 17 s
